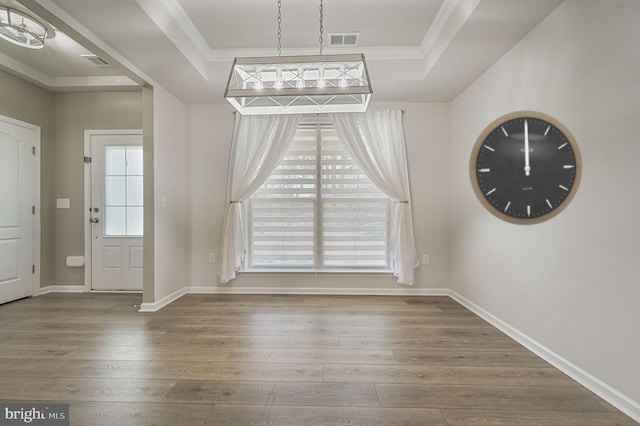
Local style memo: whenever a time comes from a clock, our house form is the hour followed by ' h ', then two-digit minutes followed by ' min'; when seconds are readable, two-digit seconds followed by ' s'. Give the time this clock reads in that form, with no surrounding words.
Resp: 12 h 00 min
